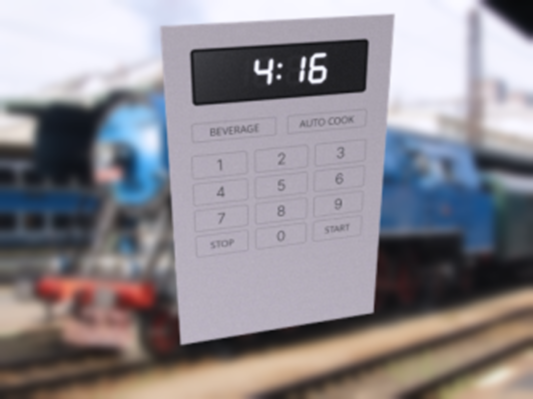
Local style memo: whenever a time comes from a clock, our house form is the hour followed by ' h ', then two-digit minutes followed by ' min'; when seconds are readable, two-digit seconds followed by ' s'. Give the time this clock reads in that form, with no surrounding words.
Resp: 4 h 16 min
